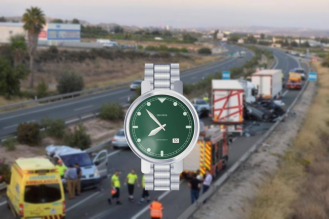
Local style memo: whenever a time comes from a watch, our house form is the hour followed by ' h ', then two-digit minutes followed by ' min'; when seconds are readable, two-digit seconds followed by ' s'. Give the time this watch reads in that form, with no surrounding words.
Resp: 7 h 53 min
